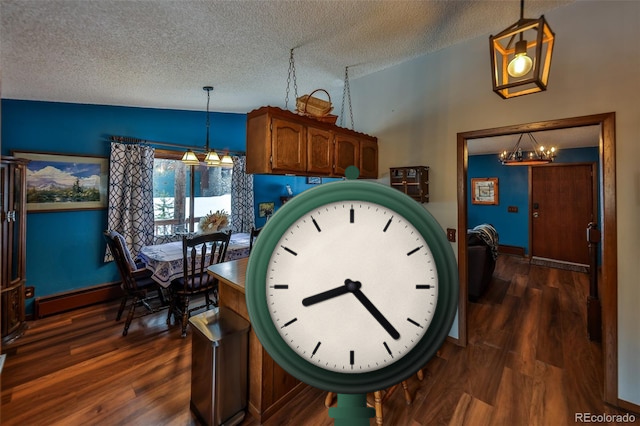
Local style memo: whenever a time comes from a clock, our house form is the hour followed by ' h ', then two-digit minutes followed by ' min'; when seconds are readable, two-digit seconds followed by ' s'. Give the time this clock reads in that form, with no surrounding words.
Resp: 8 h 23 min
